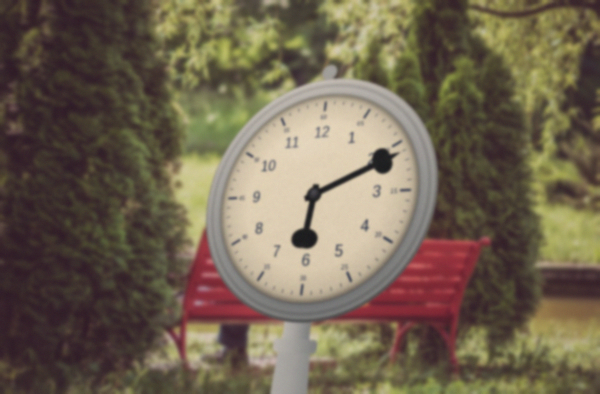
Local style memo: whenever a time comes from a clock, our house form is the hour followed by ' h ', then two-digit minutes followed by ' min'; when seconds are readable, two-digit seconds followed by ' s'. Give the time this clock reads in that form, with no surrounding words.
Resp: 6 h 11 min
